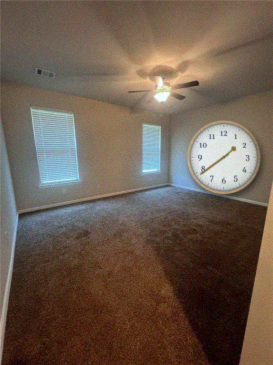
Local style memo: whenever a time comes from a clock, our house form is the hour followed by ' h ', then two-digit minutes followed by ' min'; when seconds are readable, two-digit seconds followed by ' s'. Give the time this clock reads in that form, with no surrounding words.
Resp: 1 h 39 min
